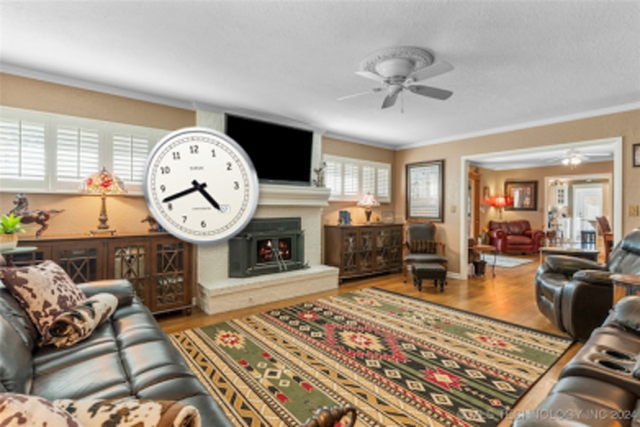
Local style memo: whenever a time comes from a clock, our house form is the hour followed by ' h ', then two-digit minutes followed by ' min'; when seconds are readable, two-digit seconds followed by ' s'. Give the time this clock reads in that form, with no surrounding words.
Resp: 4 h 42 min
